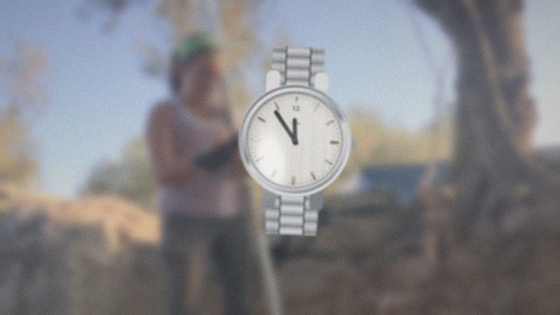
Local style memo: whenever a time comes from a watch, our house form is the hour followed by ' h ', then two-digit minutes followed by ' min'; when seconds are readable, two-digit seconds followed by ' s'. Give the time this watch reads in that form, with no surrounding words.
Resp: 11 h 54 min
